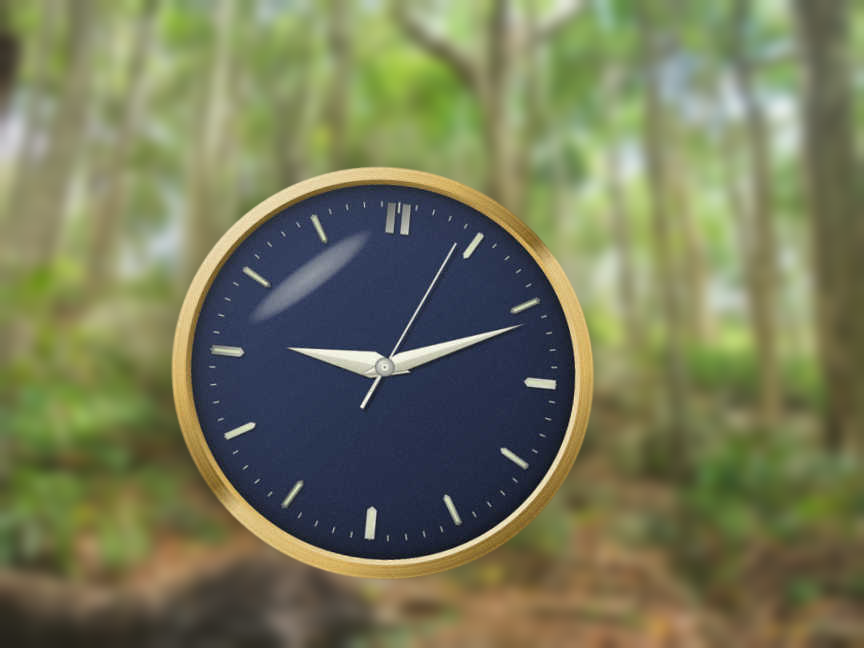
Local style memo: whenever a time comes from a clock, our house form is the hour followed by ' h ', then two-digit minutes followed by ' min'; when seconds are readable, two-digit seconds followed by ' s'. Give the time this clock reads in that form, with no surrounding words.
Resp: 9 h 11 min 04 s
